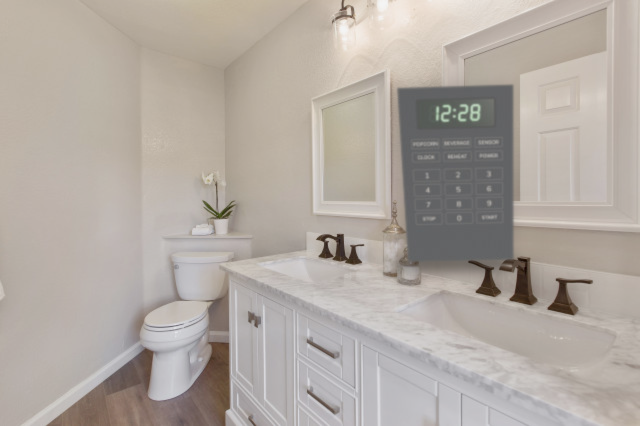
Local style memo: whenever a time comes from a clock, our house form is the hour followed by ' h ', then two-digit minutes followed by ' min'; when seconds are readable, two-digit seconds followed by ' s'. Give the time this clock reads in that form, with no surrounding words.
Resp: 12 h 28 min
